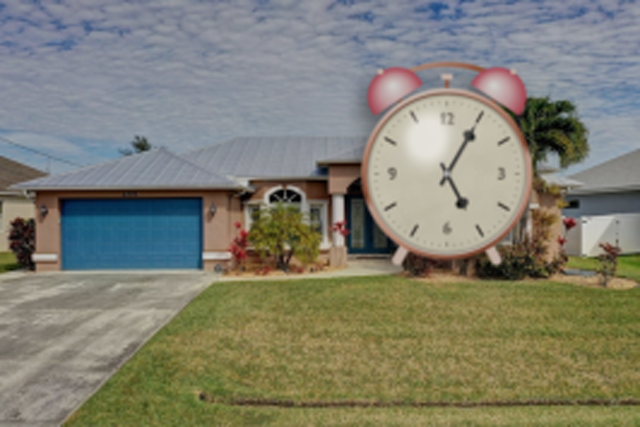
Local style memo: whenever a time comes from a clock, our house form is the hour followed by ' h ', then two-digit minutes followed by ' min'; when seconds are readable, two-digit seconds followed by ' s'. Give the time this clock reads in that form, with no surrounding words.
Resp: 5 h 05 min
